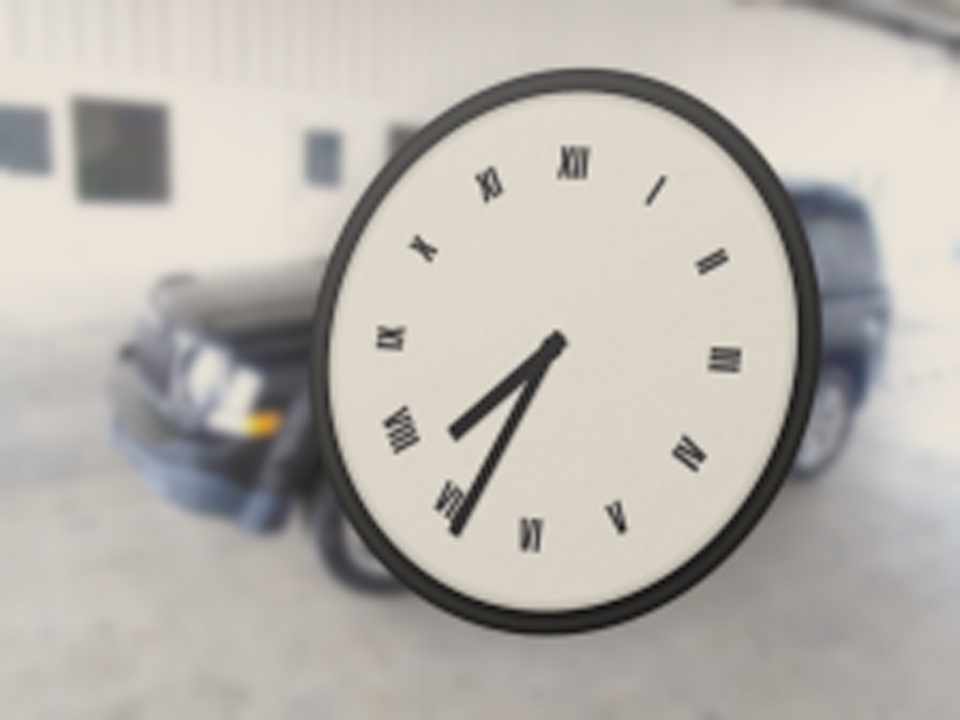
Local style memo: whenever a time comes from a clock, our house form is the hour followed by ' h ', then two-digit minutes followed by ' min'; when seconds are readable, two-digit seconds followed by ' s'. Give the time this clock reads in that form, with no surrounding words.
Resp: 7 h 34 min
